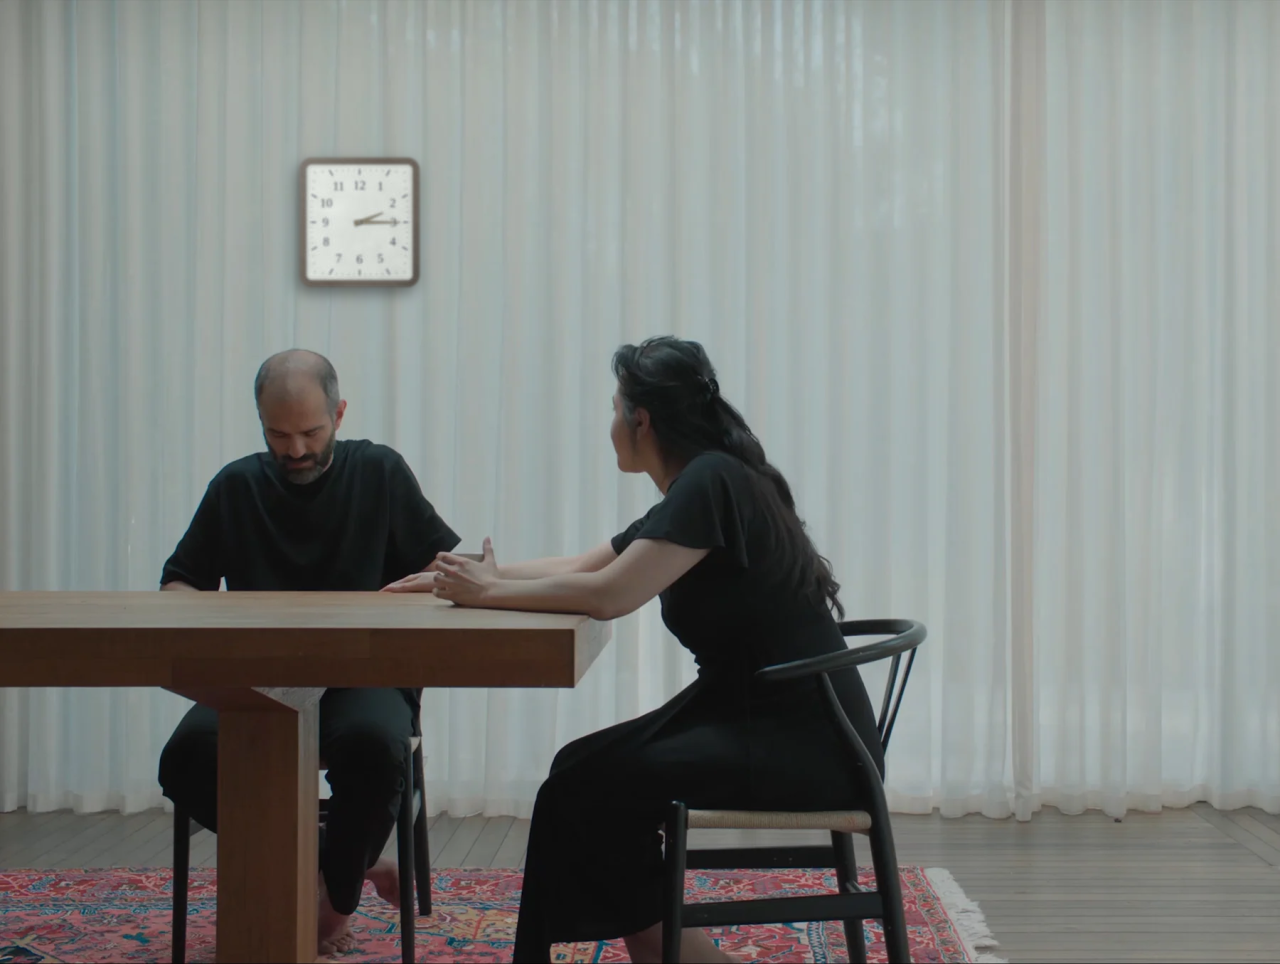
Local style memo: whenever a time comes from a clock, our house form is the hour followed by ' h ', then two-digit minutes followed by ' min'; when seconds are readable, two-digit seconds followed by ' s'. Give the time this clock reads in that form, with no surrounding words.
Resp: 2 h 15 min
